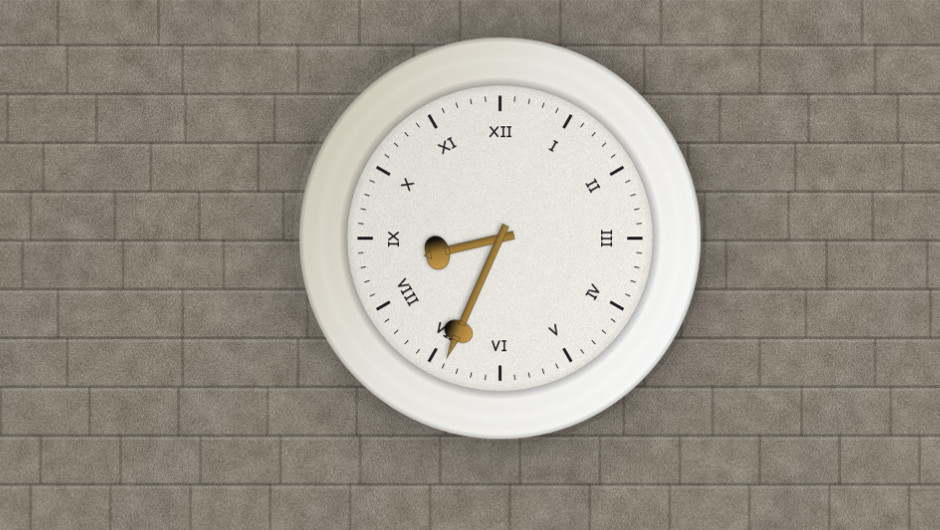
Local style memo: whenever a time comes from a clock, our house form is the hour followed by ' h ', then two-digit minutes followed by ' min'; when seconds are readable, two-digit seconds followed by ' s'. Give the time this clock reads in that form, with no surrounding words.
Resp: 8 h 34 min
